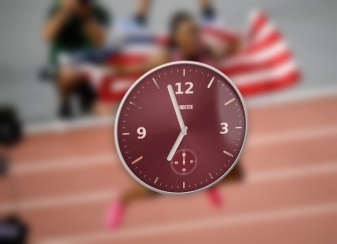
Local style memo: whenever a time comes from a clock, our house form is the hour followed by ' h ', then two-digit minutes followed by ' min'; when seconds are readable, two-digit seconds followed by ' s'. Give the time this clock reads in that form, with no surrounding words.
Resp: 6 h 57 min
